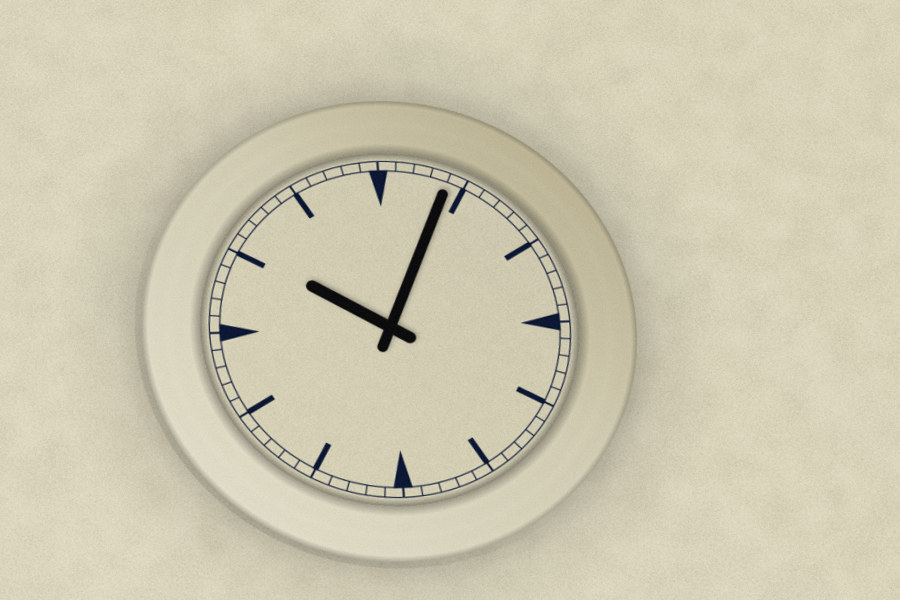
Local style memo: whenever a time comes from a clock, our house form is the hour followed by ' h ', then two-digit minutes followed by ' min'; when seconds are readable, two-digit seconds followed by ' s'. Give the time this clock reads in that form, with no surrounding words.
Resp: 10 h 04 min
